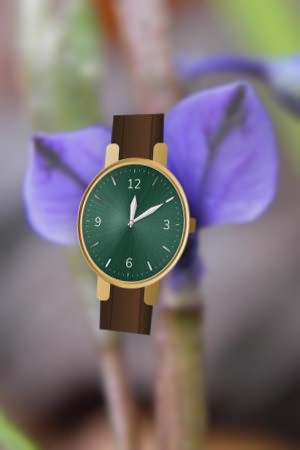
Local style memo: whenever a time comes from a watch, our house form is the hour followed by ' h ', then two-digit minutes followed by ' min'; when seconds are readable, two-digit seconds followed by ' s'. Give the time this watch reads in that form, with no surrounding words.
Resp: 12 h 10 min
